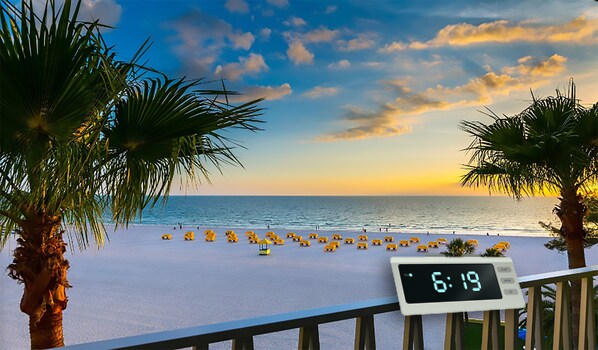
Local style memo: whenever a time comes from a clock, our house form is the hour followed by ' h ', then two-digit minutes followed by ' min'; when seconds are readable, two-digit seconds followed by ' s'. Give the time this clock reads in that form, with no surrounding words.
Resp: 6 h 19 min
